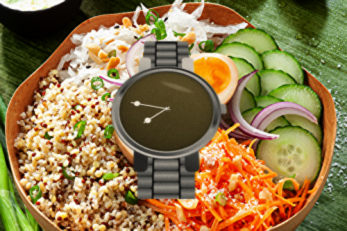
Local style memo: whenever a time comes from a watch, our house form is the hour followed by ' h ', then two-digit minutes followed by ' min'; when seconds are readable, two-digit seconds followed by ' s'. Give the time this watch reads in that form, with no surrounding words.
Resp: 7 h 47 min
